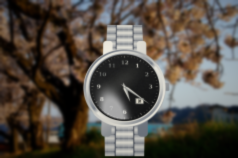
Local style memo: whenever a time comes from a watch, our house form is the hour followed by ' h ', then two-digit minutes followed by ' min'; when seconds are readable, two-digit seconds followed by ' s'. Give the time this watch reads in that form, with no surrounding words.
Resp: 5 h 21 min
